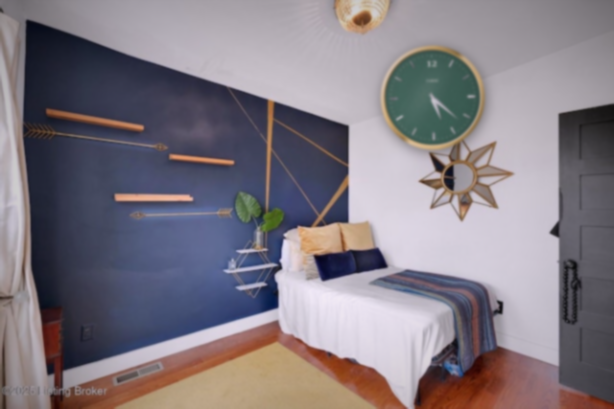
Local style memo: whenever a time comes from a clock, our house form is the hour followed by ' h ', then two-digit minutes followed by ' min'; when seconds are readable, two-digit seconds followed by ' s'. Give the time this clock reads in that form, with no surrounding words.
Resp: 5 h 22 min
